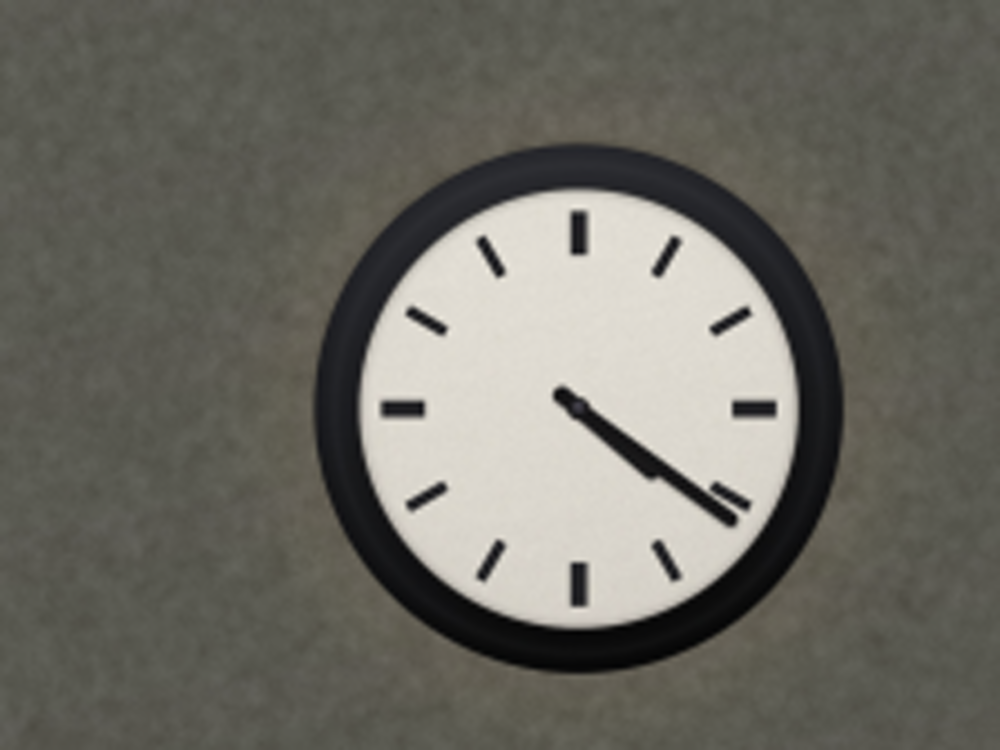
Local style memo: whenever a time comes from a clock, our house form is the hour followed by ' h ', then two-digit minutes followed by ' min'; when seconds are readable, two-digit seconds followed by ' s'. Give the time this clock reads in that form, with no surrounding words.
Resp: 4 h 21 min
